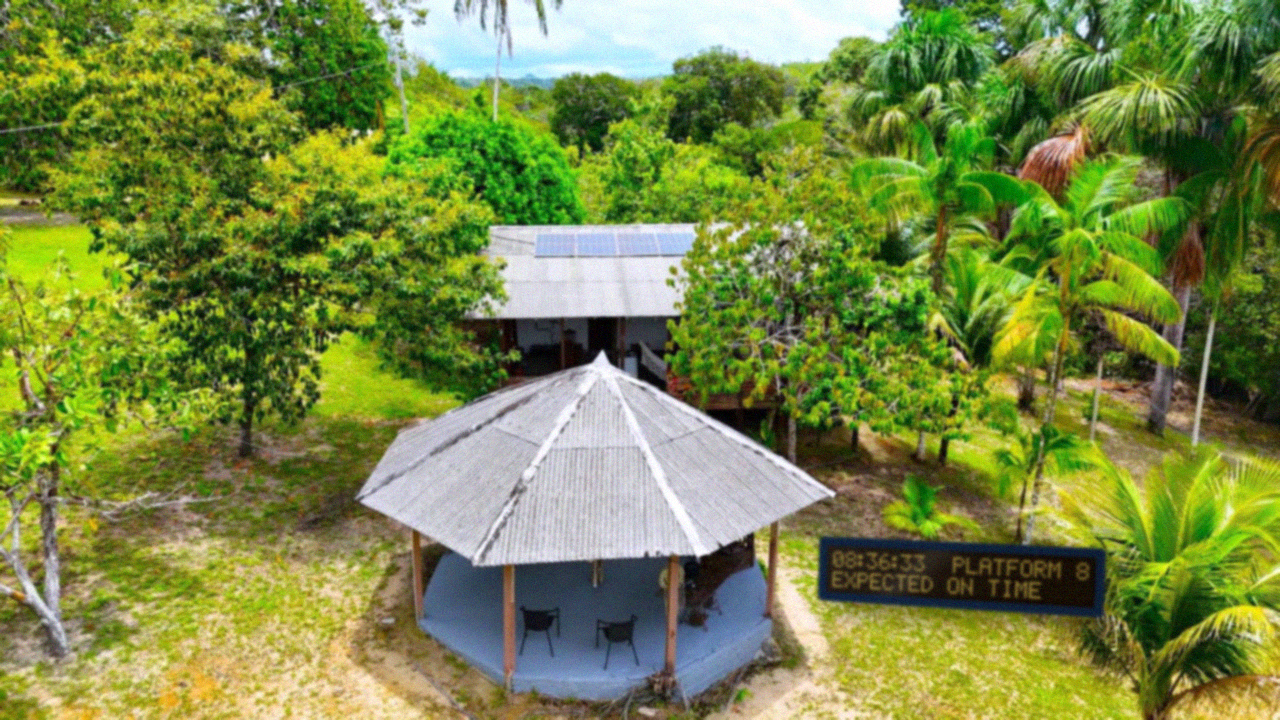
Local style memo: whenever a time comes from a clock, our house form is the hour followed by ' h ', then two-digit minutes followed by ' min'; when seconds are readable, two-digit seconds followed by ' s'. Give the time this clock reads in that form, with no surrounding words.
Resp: 8 h 36 min 33 s
